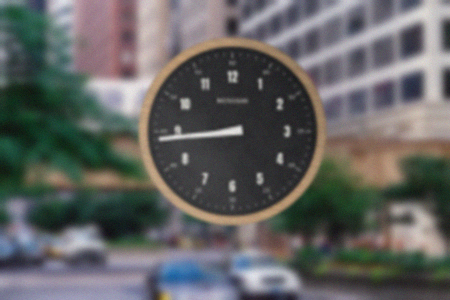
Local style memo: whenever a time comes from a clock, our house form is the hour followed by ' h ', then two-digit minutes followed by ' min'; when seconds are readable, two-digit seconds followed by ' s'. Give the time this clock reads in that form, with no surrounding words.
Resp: 8 h 44 min
